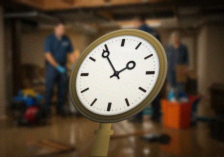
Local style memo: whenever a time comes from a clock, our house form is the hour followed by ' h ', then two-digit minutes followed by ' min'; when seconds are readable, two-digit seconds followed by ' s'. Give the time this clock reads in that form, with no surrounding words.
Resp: 1 h 54 min
